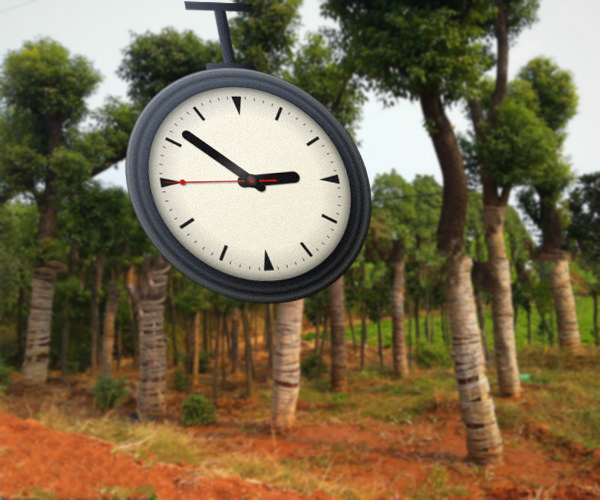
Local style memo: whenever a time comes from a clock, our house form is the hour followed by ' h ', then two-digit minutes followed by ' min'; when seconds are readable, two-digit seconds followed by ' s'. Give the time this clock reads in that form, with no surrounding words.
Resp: 2 h 51 min 45 s
